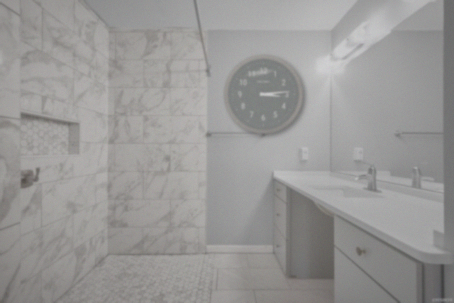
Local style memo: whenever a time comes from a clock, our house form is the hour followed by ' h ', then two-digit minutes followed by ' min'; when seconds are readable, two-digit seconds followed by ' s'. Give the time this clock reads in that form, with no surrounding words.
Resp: 3 h 14 min
